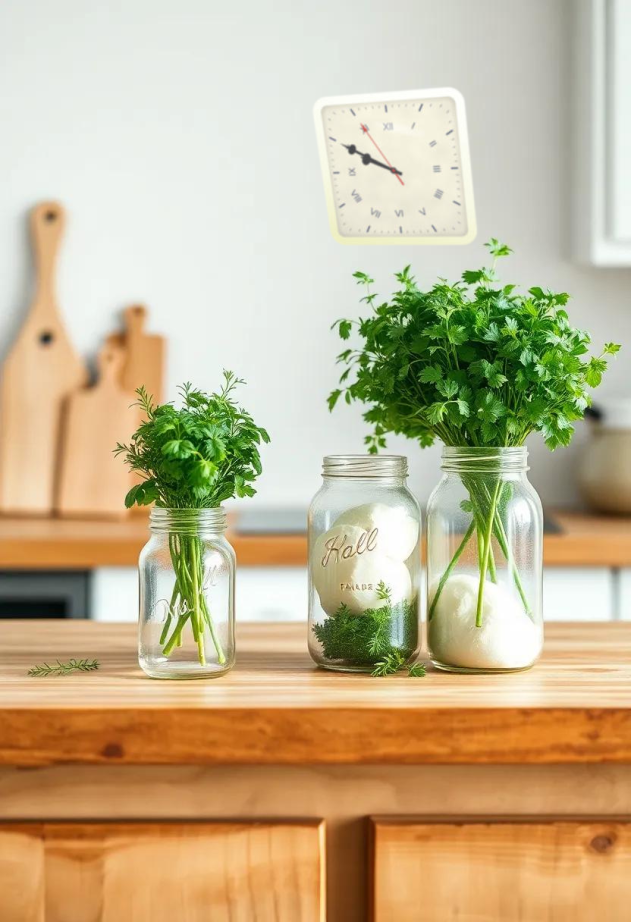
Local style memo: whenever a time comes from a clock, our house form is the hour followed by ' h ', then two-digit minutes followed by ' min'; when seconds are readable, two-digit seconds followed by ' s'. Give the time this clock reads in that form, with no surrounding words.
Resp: 9 h 49 min 55 s
